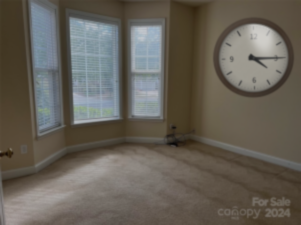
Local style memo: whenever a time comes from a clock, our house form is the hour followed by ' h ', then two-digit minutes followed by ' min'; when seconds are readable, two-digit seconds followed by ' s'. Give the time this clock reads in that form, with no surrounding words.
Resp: 4 h 15 min
